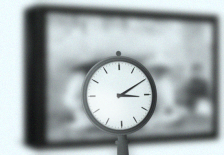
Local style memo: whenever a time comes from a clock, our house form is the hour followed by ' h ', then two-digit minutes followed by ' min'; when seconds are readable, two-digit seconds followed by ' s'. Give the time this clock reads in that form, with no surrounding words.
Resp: 3 h 10 min
